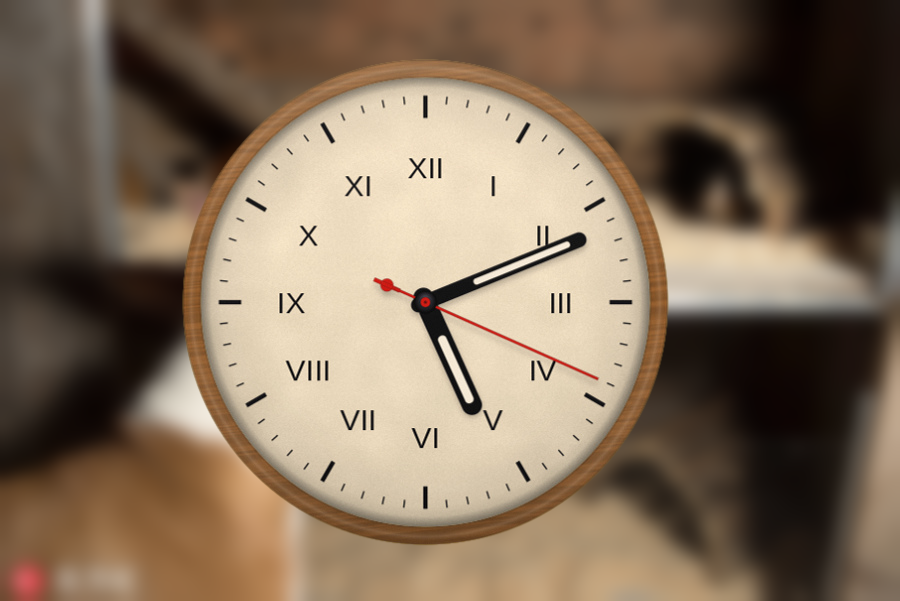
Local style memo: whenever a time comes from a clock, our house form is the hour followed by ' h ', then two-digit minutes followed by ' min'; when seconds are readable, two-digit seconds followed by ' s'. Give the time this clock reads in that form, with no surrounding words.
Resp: 5 h 11 min 19 s
